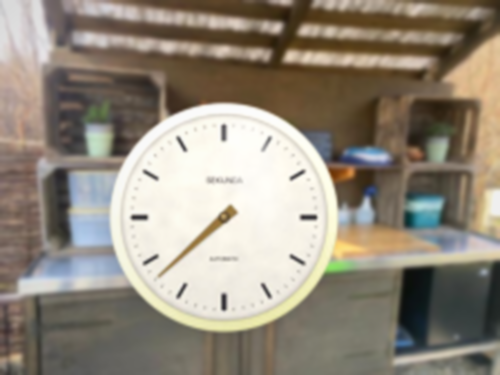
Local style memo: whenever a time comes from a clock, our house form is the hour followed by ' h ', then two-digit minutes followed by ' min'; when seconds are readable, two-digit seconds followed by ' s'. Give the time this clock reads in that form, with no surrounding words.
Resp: 7 h 38 min
